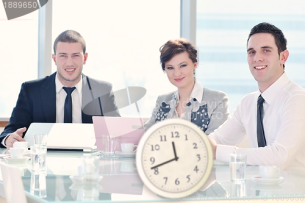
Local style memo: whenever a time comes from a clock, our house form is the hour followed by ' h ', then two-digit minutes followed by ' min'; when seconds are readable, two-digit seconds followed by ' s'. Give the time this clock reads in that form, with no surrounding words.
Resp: 11 h 42 min
